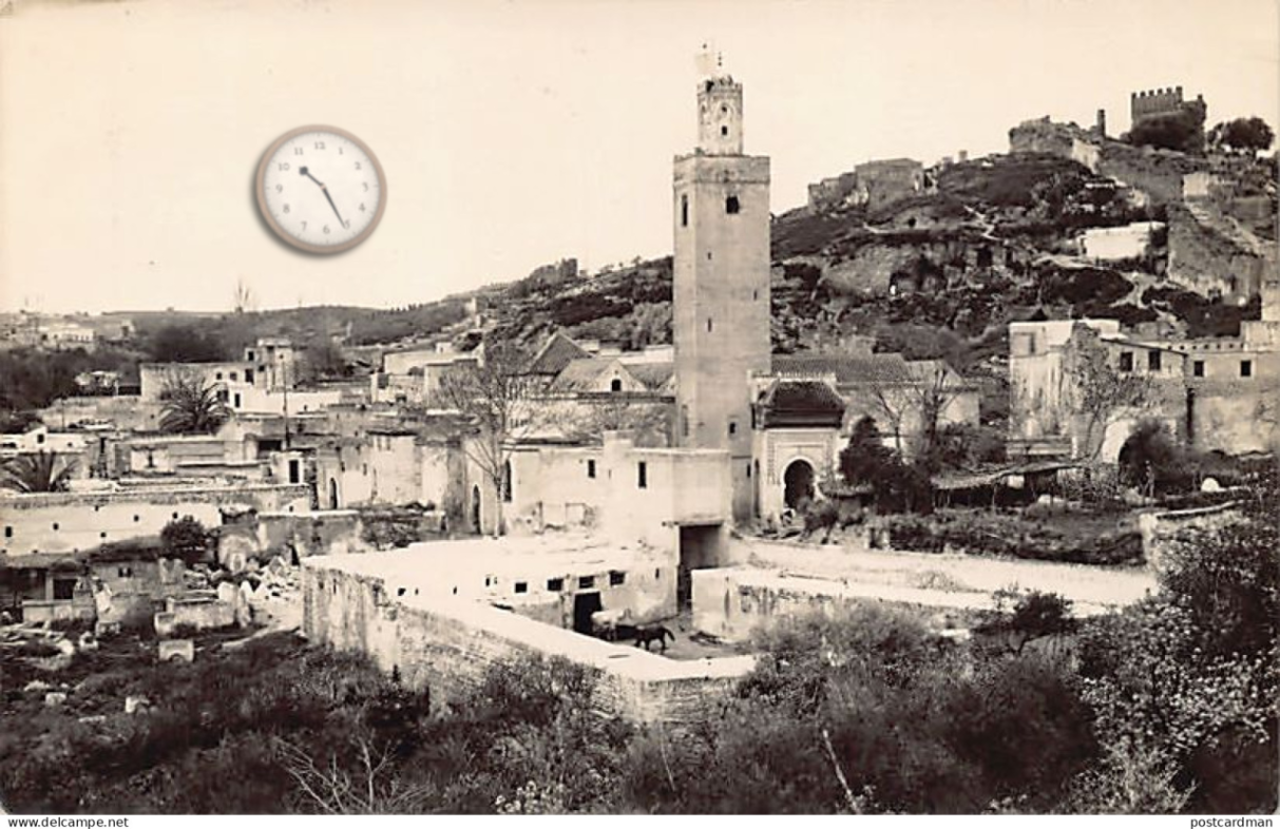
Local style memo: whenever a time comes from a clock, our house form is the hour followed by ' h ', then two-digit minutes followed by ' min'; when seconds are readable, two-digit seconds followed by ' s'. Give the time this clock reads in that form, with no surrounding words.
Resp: 10 h 26 min
